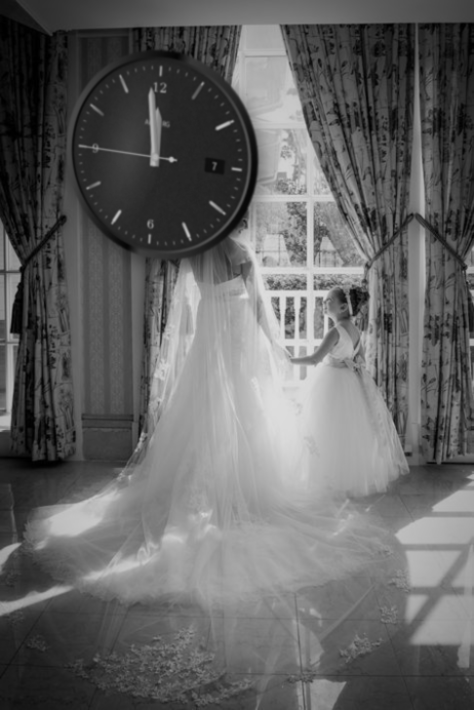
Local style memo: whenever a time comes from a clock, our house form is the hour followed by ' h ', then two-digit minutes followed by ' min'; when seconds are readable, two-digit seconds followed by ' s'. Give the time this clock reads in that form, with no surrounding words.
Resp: 11 h 58 min 45 s
